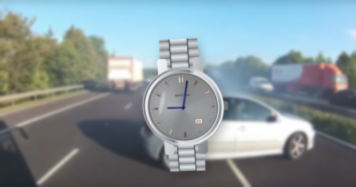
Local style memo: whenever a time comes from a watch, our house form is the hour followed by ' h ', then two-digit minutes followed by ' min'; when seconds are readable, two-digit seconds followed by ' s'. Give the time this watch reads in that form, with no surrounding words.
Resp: 9 h 02 min
